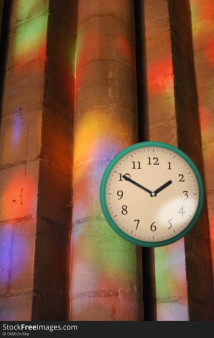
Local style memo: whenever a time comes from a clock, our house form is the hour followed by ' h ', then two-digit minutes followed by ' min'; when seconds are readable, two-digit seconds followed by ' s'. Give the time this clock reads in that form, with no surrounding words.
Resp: 1 h 50 min
